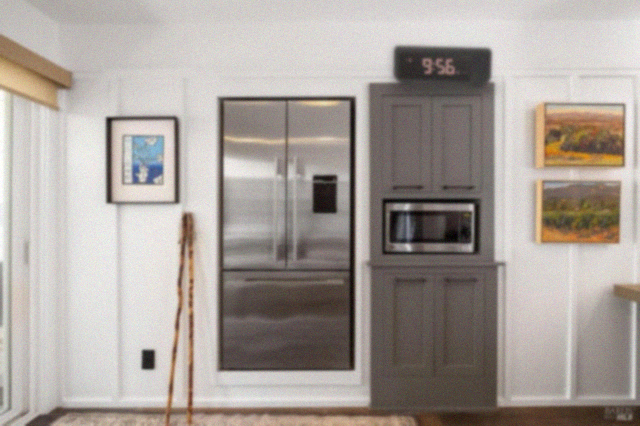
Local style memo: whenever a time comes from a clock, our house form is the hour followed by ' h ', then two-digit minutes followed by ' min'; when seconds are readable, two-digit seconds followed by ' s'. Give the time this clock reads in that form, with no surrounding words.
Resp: 9 h 56 min
